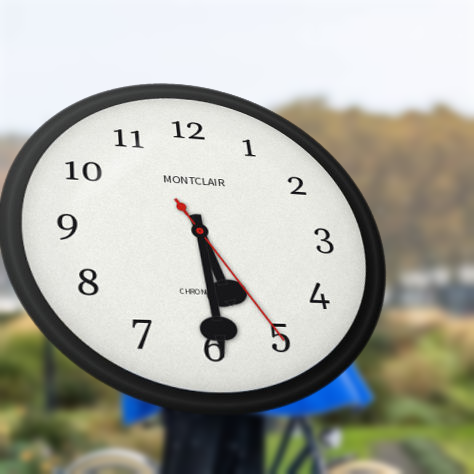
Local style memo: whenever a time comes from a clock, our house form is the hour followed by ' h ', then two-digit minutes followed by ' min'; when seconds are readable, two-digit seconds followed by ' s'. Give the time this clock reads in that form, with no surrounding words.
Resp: 5 h 29 min 25 s
